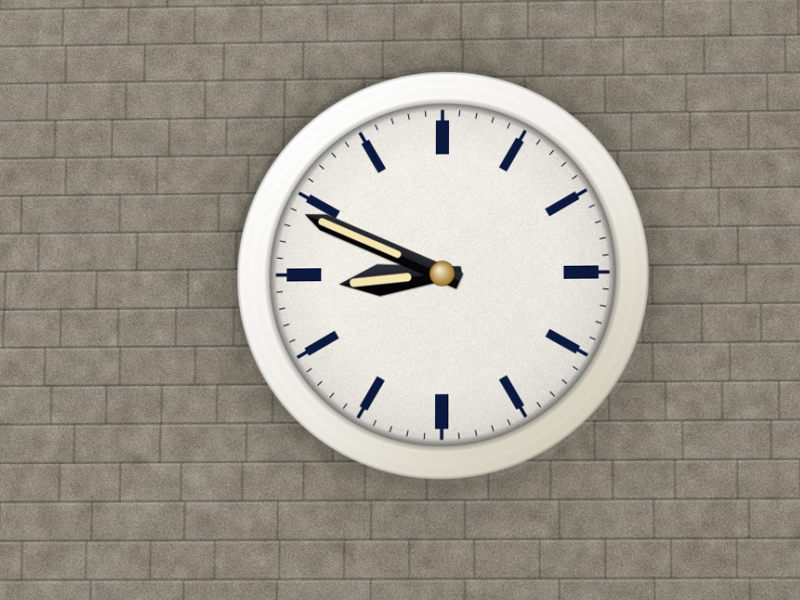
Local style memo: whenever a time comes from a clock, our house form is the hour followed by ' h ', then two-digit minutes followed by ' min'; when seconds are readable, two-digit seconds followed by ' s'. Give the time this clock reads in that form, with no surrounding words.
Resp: 8 h 49 min
